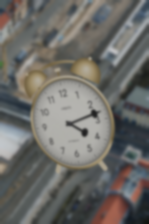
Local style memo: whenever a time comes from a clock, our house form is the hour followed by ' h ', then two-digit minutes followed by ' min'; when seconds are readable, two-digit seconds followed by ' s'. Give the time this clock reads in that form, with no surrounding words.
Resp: 4 h 13 min
